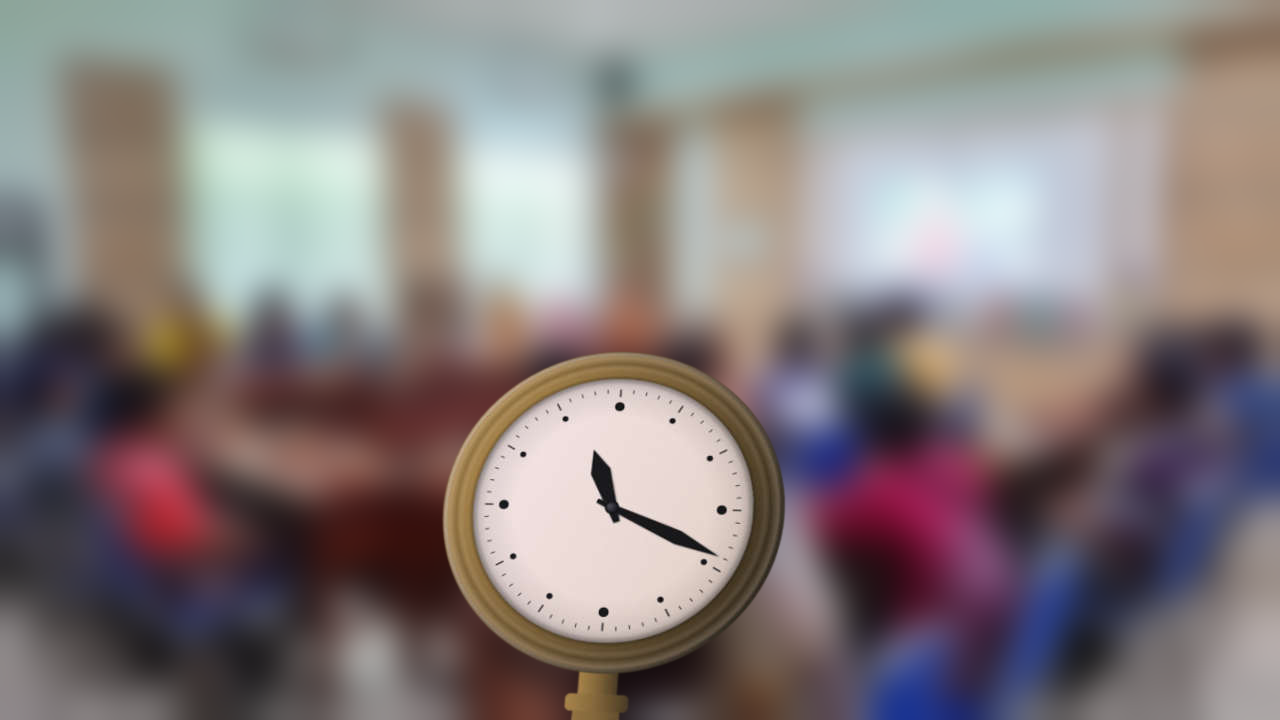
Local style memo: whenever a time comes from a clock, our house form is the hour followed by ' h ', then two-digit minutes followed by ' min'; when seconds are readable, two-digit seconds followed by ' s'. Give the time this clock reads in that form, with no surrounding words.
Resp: 11 h 19 min
